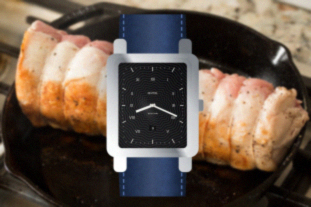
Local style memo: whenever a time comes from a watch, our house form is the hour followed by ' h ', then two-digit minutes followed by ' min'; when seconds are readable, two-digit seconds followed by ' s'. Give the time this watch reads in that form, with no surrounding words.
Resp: 8 h 19 min
